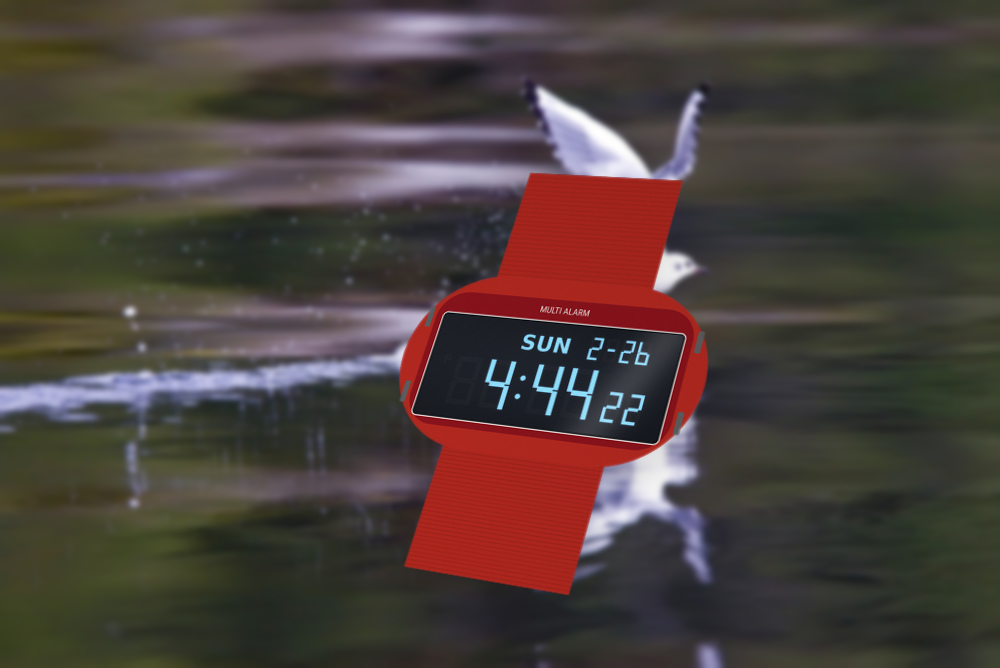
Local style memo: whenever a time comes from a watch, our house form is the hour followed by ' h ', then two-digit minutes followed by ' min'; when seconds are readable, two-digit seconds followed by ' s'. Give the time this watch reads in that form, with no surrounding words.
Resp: 4 h 44 min 22 s
